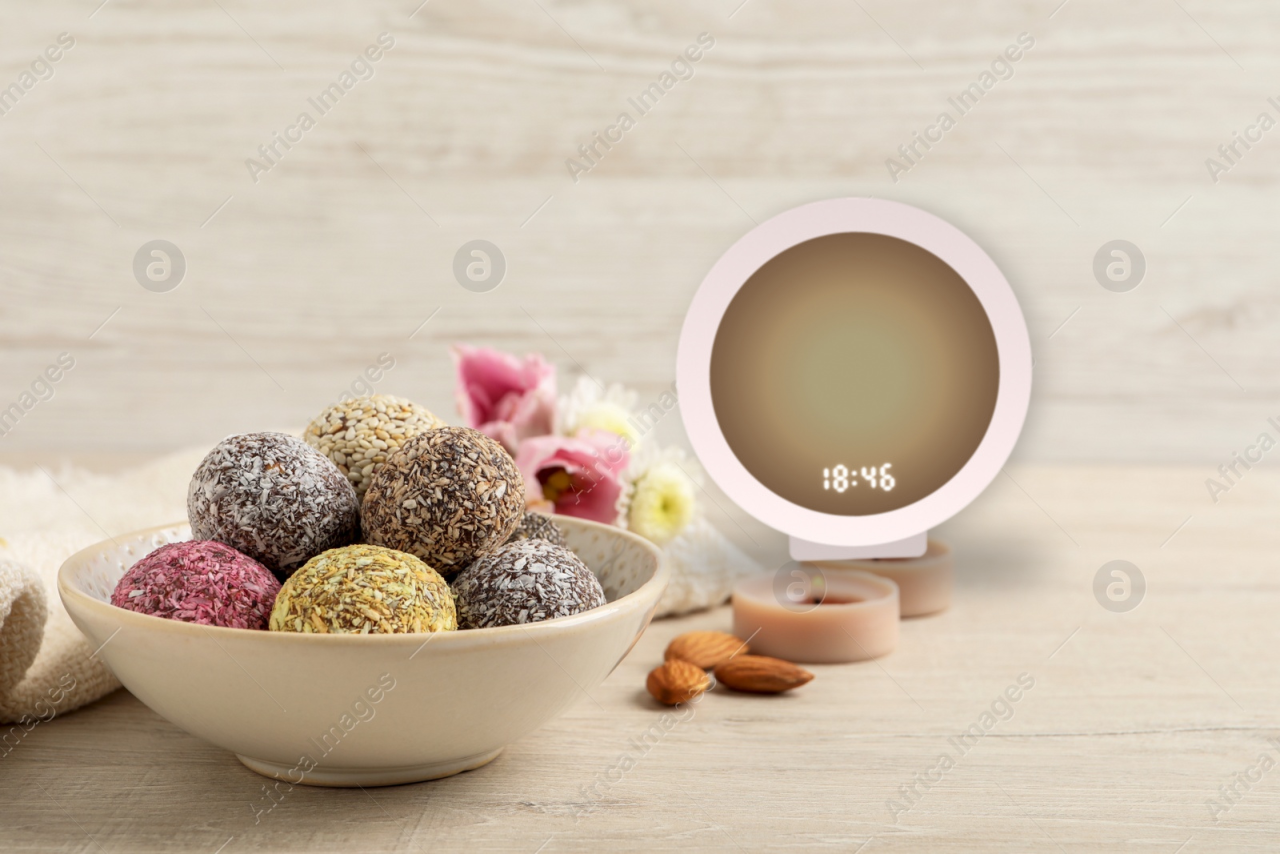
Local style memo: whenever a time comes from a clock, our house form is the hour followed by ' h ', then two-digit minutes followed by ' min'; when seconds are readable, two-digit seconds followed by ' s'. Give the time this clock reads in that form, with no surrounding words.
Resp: 18 h 46 min
